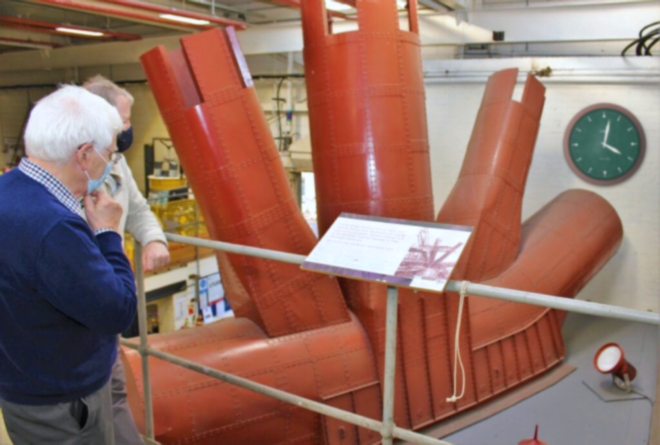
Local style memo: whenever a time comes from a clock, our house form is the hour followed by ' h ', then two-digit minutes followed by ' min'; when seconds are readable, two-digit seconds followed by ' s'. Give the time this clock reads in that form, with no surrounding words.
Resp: 4 h 02 min
